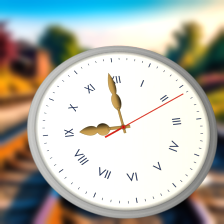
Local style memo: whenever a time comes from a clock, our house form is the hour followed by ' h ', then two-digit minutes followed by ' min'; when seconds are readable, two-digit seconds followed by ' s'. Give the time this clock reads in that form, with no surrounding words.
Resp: 8 h 59 min 11 s
